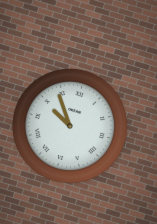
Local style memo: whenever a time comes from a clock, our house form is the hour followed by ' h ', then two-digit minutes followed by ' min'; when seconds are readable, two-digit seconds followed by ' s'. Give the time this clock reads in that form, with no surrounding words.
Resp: 9 h 54 min
